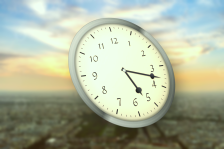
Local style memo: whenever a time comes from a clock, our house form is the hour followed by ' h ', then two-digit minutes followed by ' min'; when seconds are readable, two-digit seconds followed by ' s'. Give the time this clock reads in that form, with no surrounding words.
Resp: 5 h 18 min
